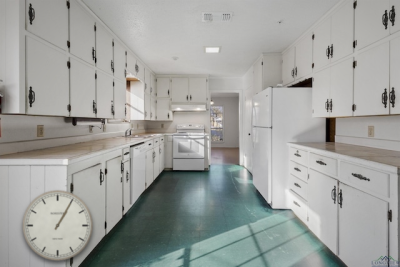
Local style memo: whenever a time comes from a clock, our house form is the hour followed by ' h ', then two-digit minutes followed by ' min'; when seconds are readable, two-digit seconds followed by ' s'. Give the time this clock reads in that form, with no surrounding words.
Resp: 1 h 05 min
